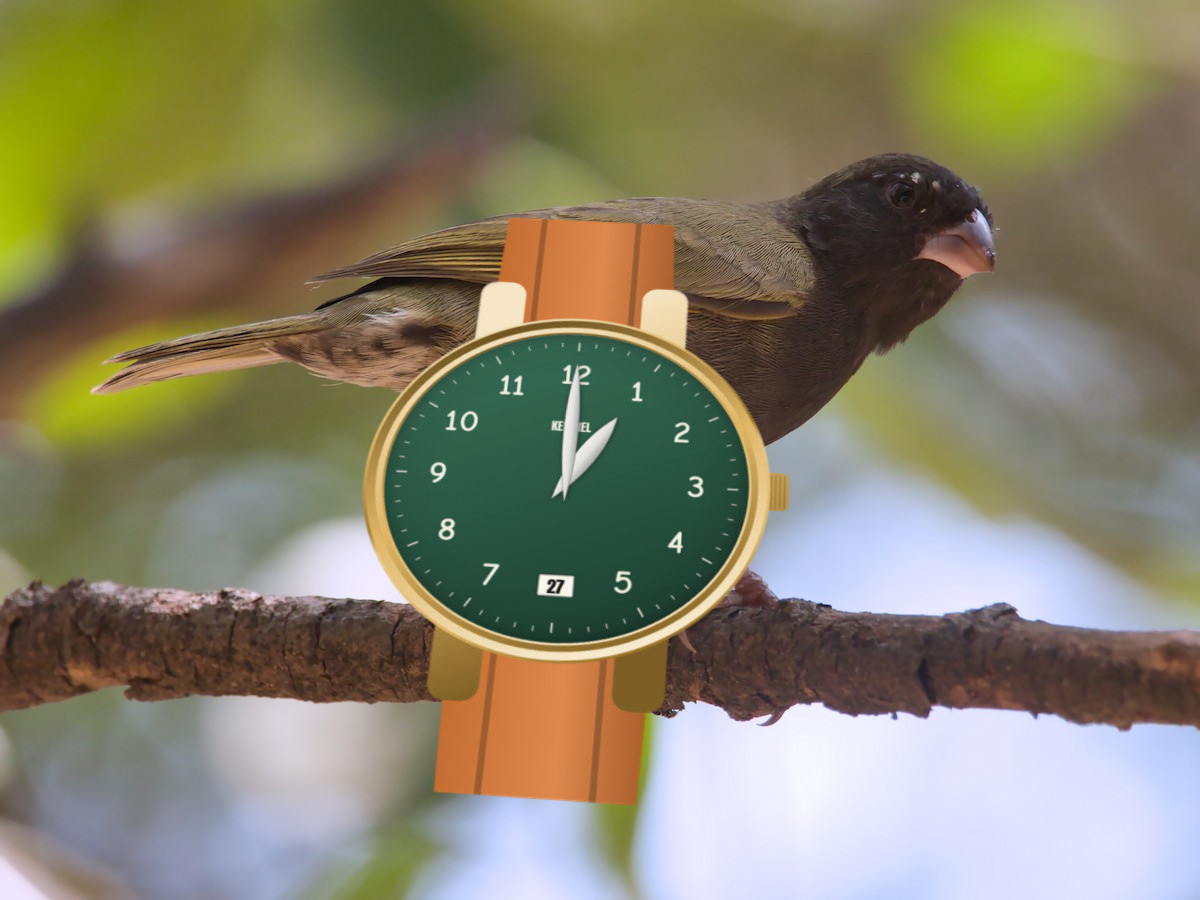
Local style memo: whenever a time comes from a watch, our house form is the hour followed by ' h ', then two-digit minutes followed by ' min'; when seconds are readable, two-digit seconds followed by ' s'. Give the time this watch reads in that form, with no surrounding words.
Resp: 1 h 00 min
